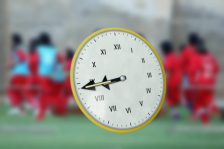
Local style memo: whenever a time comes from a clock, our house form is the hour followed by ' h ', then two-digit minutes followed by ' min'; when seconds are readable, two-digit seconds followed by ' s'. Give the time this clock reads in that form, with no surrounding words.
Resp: 8 h 44 min
